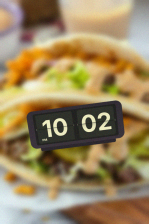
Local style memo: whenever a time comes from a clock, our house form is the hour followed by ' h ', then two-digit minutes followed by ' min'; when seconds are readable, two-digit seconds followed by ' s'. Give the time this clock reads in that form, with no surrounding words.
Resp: 10 h 02 min
